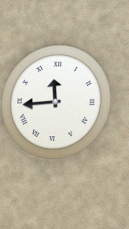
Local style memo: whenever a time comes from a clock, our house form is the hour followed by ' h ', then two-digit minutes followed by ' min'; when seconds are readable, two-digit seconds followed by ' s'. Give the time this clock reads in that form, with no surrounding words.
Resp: 11 h 44 min
